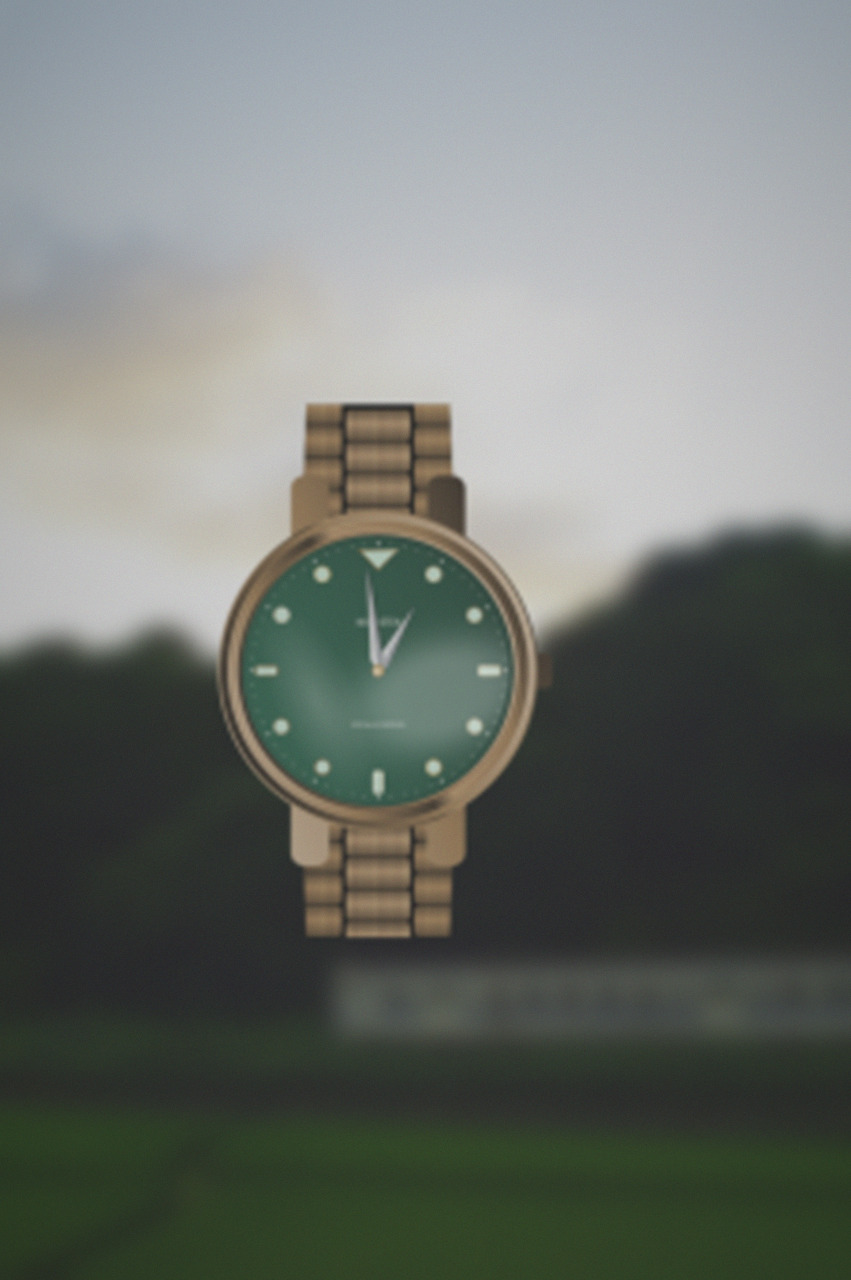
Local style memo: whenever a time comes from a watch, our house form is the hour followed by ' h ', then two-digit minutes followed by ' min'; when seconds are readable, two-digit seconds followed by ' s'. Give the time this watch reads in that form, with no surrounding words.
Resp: 12 h 59 min
